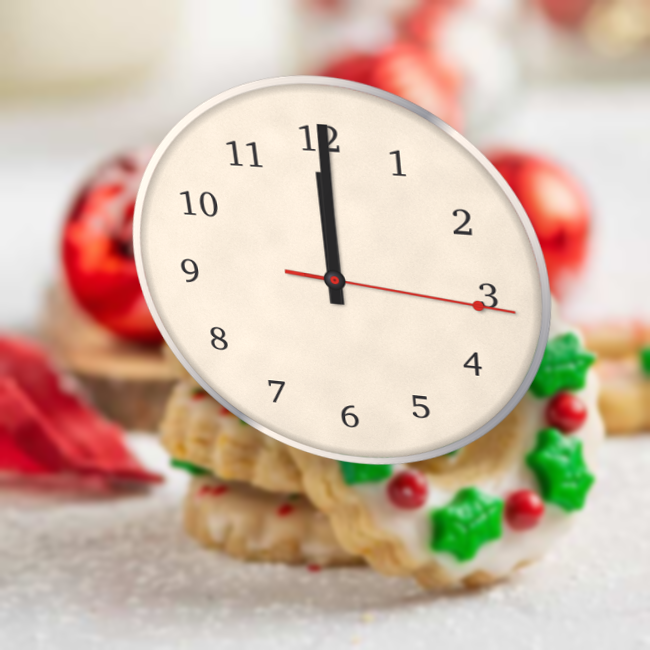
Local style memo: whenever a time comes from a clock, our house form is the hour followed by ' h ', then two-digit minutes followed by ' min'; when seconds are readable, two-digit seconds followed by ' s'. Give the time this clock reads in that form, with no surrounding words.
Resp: 12 h 00 min 16 s
